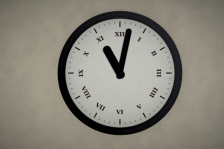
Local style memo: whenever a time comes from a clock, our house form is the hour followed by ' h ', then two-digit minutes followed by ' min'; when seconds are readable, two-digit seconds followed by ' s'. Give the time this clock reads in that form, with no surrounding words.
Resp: 11 h 02 min
